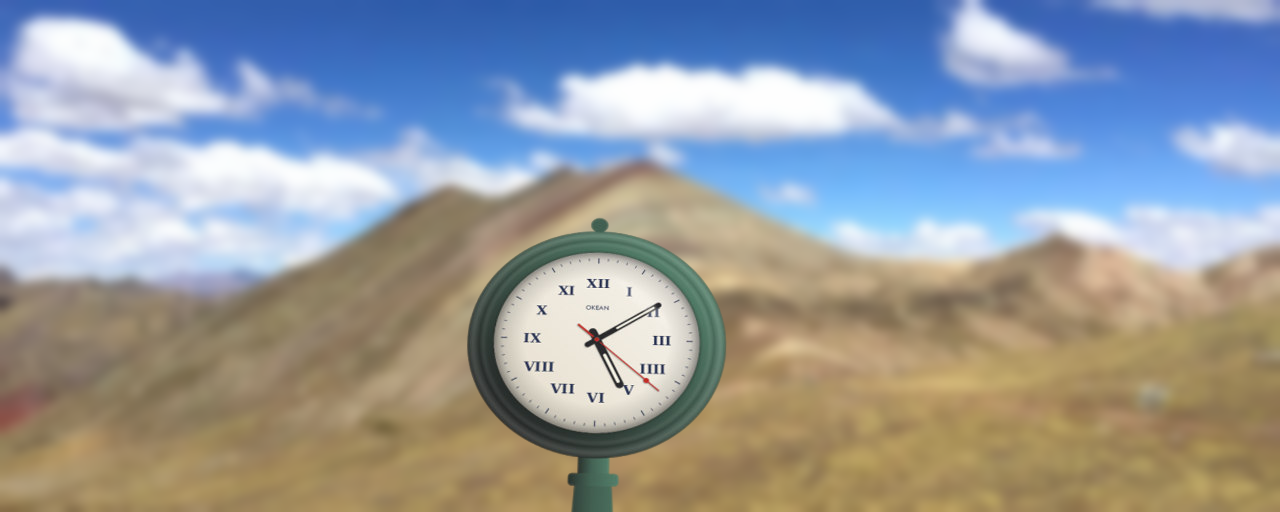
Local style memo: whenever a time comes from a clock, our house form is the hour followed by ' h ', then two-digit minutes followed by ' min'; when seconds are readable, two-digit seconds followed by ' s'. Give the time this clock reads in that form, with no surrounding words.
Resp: 5 h 09 min 22 s
